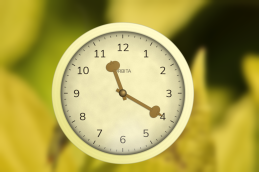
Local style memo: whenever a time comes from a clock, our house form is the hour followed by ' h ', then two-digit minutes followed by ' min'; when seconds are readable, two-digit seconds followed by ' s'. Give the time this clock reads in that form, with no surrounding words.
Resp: 11 h 20 min
